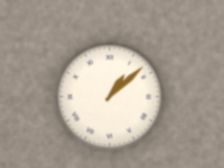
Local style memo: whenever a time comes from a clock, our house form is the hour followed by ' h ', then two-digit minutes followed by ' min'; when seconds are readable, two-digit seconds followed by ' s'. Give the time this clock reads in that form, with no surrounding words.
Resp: 1 h 08 min
